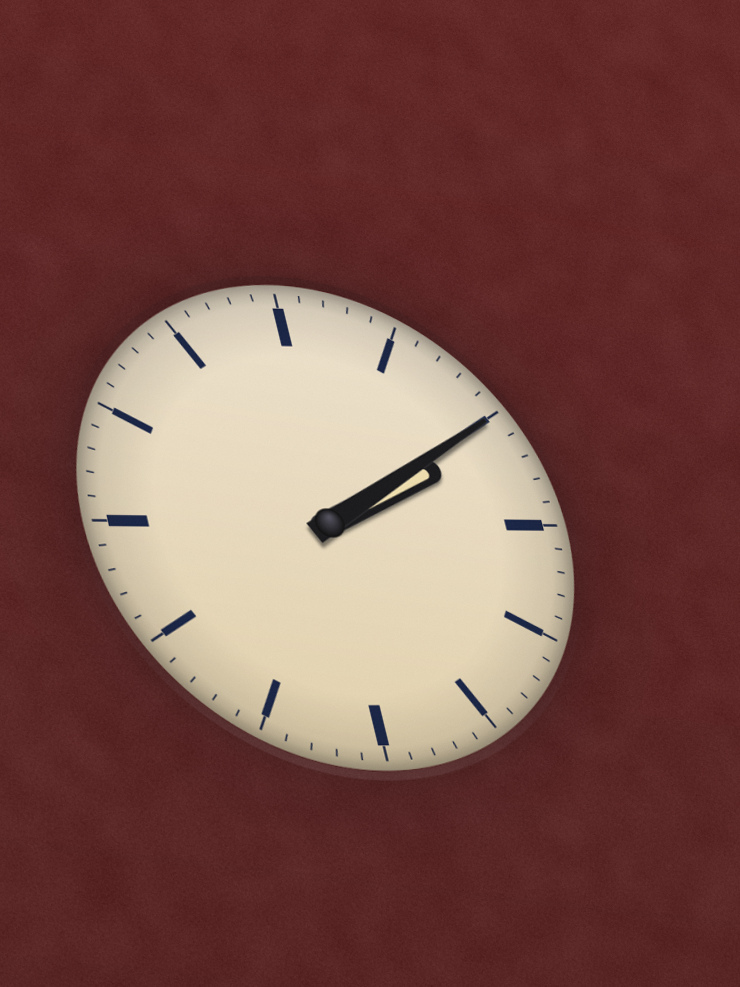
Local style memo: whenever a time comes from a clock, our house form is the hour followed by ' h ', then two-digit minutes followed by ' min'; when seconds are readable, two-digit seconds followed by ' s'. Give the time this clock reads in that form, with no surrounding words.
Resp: 2 h 10 min
